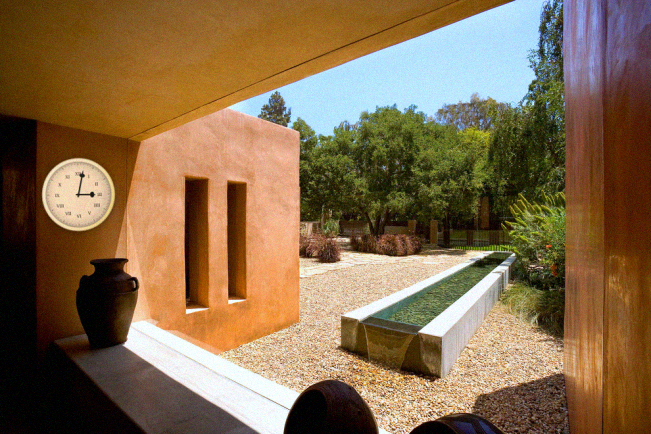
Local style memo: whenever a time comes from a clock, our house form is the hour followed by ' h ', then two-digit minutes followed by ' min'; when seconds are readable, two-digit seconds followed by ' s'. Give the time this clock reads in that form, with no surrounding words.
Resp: 3 h 02 min
